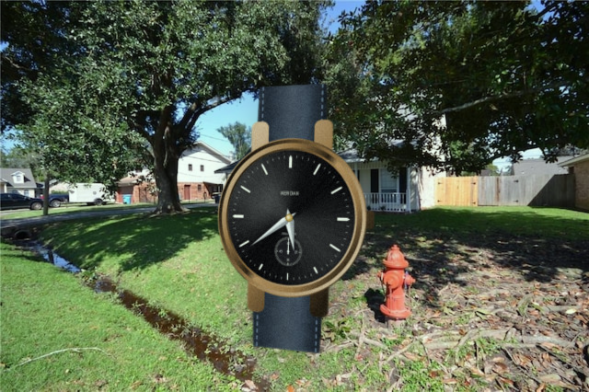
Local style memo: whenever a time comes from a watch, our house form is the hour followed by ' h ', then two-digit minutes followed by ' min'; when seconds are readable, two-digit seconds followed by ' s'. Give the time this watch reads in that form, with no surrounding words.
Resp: 5 h 39 min
